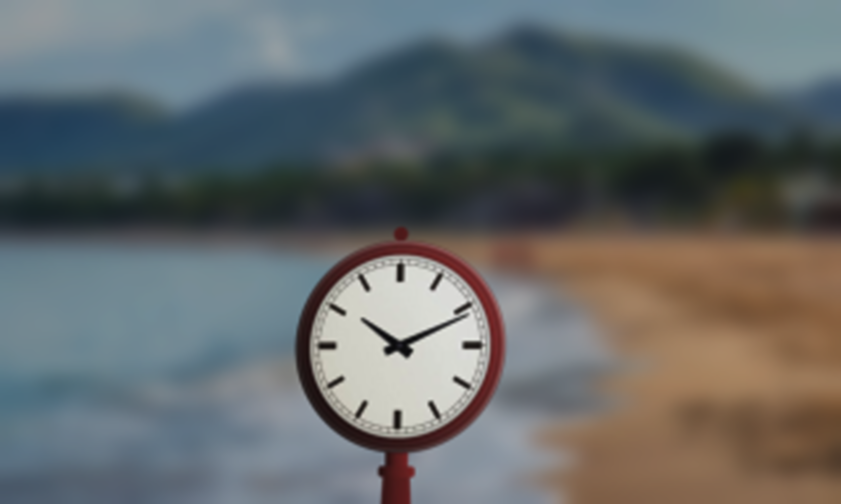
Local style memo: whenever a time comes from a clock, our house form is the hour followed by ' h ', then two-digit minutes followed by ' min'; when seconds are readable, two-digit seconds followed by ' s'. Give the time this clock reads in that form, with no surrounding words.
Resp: 10 h 11 min
